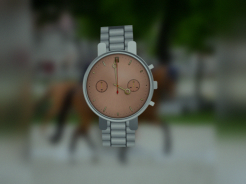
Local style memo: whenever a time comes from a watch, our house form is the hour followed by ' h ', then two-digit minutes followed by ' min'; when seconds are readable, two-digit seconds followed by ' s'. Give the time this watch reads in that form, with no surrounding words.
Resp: 3 h 59 min
